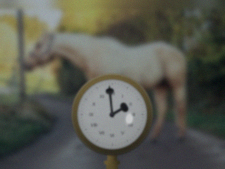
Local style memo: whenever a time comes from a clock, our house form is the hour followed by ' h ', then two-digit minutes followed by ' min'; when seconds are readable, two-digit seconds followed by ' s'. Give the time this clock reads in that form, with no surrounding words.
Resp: 1 h 59 min
